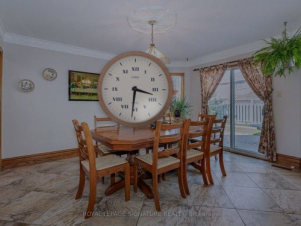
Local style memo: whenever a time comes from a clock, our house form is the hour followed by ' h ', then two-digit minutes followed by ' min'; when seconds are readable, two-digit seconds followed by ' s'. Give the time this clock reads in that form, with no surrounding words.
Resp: 3 h 31 min
